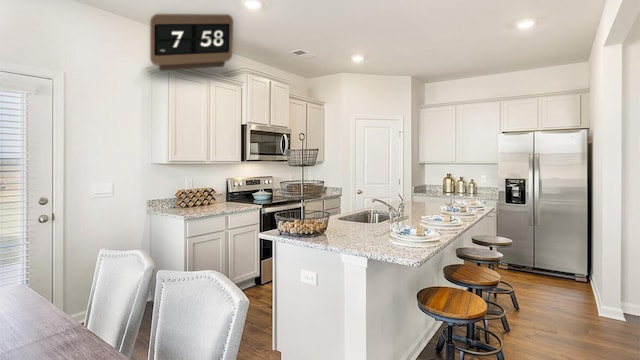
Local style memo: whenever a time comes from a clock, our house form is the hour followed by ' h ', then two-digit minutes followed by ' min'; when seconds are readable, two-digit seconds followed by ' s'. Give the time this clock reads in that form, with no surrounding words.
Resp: 7 h 58 min
